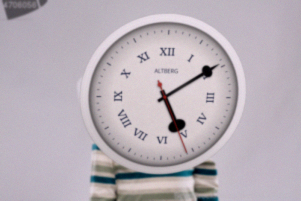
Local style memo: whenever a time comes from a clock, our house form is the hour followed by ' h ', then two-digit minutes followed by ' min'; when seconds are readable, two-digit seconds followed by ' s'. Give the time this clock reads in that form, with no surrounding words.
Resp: 5 h 09 min 26 s
